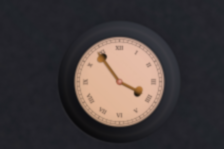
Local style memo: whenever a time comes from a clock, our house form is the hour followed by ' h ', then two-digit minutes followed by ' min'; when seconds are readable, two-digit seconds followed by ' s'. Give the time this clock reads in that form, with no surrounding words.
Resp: 3 h 54 min
